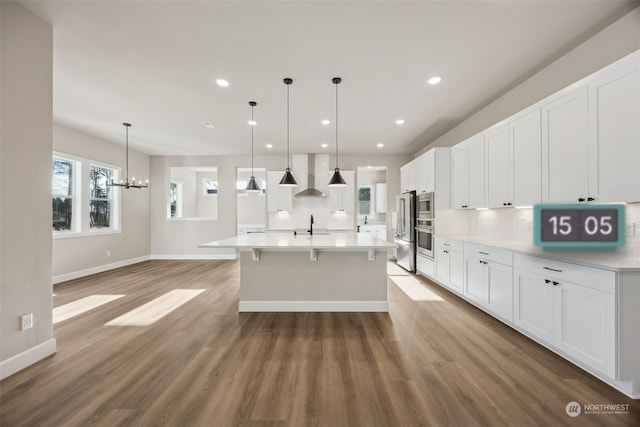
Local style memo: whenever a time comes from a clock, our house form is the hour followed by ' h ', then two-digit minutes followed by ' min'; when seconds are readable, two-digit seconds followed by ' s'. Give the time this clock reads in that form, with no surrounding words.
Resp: 15 h 05 min
